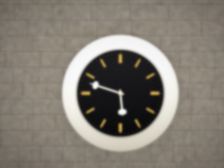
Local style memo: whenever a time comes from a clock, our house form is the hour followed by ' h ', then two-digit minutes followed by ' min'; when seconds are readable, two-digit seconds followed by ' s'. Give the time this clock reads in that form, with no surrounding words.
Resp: 5 h 48 min
